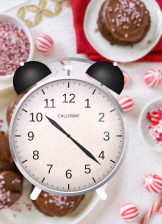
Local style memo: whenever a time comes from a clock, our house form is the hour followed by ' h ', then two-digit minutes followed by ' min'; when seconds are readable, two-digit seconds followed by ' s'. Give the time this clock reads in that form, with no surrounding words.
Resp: 10 h 22 min
